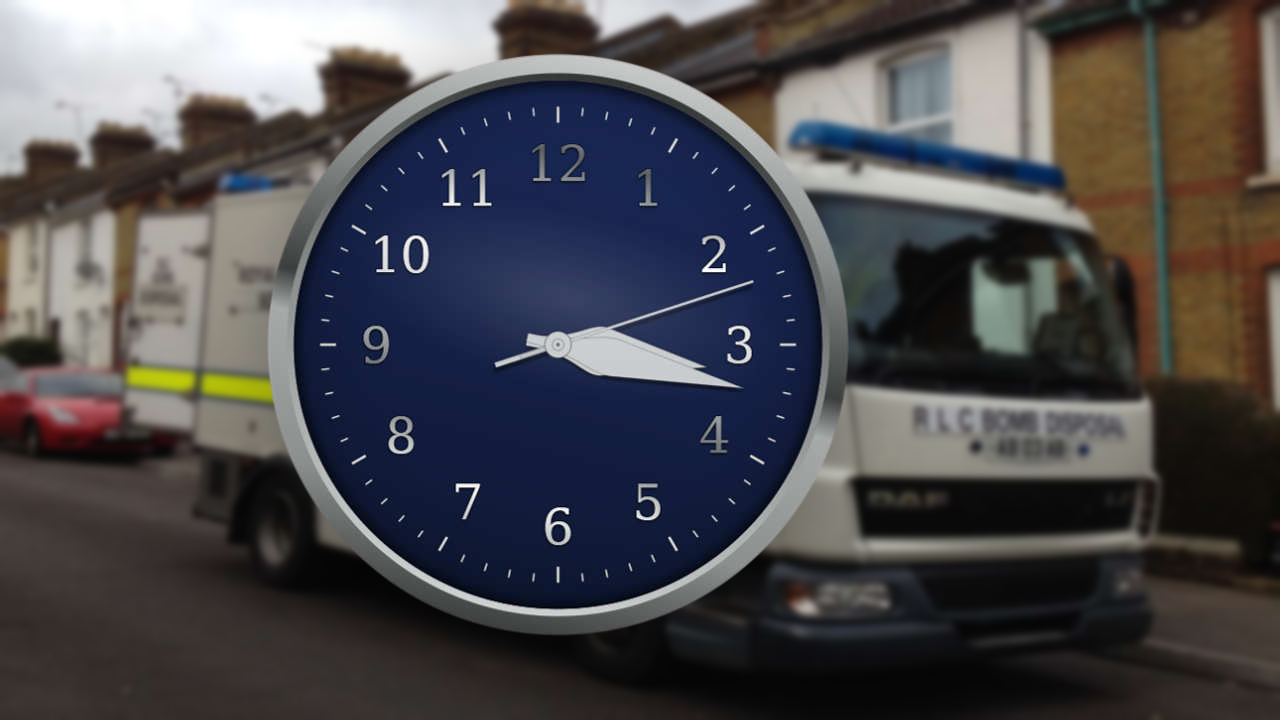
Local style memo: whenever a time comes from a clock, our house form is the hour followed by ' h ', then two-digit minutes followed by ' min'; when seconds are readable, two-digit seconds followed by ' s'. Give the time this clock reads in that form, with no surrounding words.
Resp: 3 h 17 min 12 s
